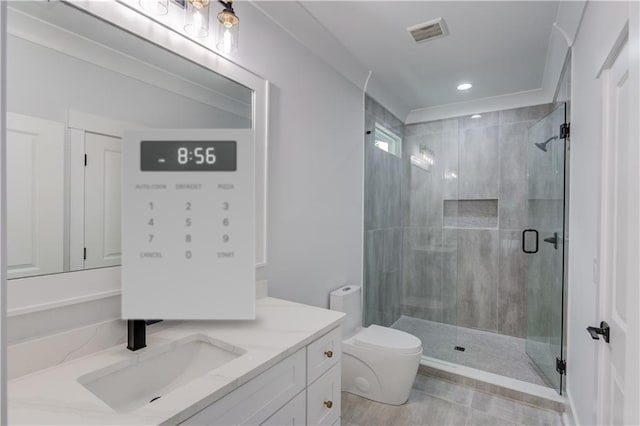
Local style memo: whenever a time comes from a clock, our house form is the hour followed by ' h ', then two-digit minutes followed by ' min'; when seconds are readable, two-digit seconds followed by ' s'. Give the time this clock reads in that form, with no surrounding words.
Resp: 8 h 56 min
